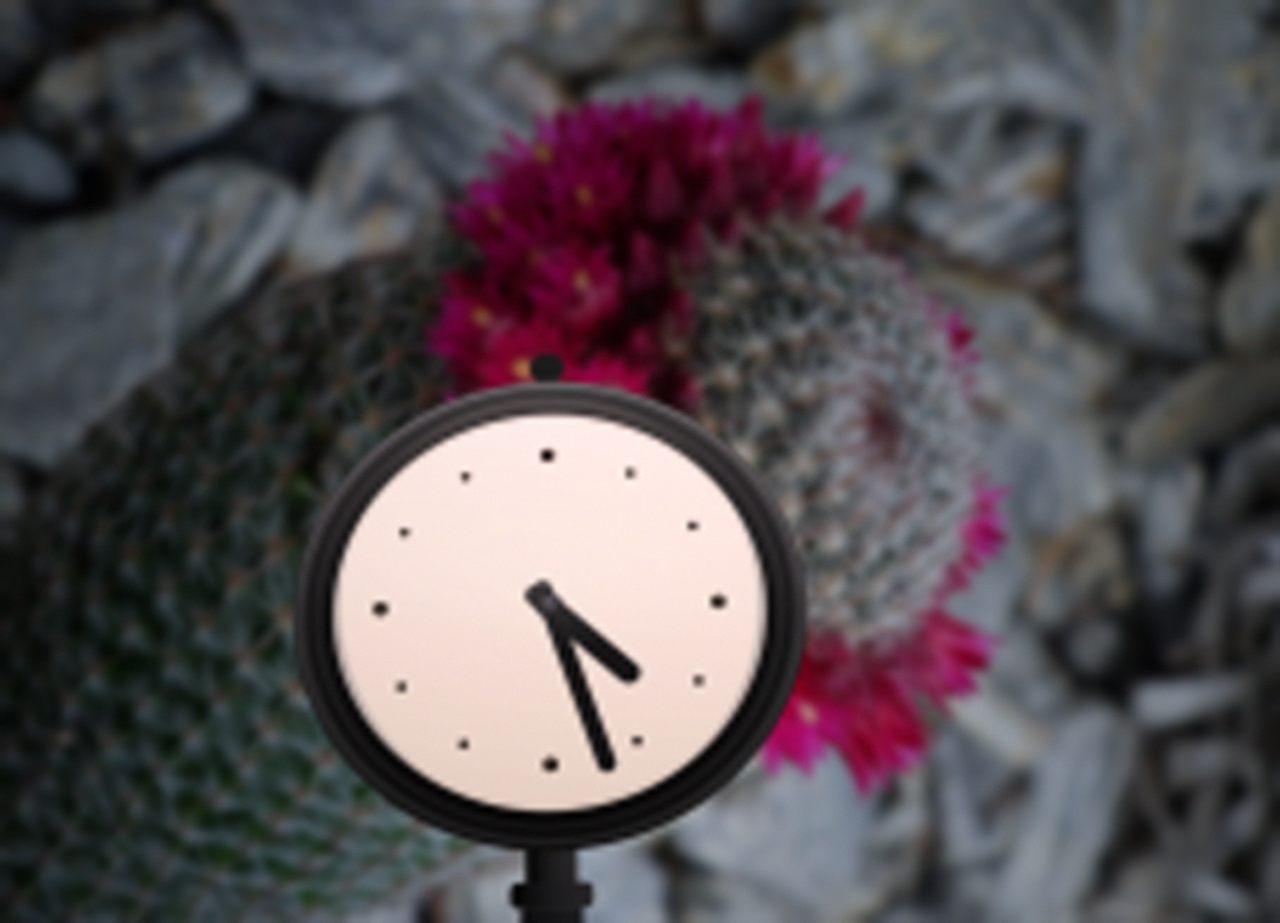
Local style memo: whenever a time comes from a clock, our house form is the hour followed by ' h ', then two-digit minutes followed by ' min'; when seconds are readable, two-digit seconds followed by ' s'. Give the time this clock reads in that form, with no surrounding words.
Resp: 4 h 27 min
